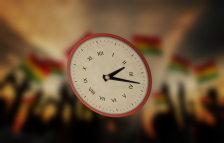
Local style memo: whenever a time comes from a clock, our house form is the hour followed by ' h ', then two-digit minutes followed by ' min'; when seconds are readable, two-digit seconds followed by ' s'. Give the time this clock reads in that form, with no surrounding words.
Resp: 2 h 18 min
